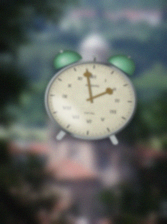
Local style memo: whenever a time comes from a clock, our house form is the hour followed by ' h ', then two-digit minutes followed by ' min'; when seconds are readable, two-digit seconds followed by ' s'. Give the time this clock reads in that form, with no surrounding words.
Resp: 1 h 58 min
